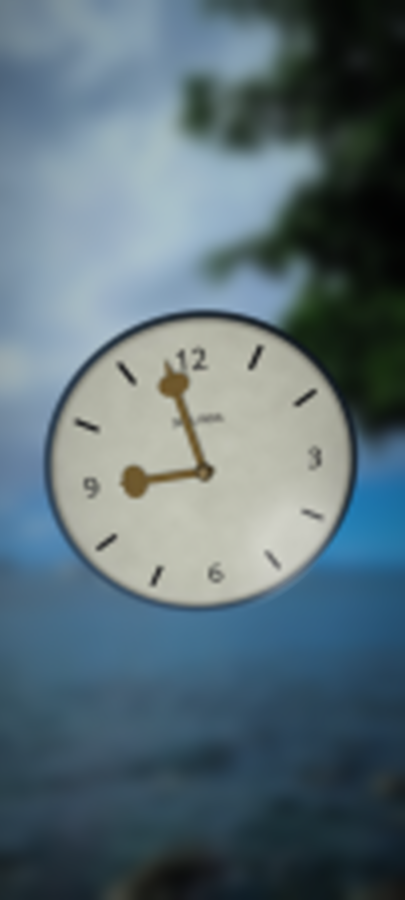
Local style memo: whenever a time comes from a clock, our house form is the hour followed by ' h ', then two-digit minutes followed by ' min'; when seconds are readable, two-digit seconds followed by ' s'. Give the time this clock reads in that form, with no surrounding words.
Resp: 8 h 58 min
